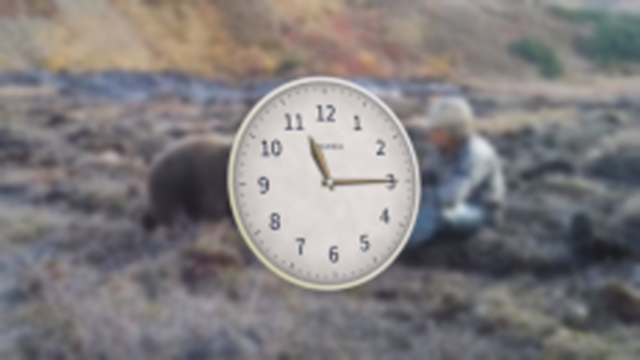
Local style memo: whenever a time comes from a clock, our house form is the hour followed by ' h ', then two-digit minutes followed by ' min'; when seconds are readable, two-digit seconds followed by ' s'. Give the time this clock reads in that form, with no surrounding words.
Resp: 11 h 15 min
